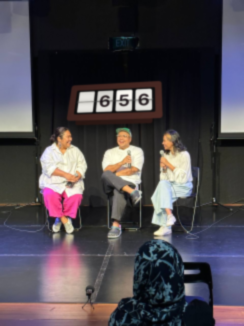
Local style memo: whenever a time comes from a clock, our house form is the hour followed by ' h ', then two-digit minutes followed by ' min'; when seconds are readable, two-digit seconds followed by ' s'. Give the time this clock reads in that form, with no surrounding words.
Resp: 6 h 56 min
